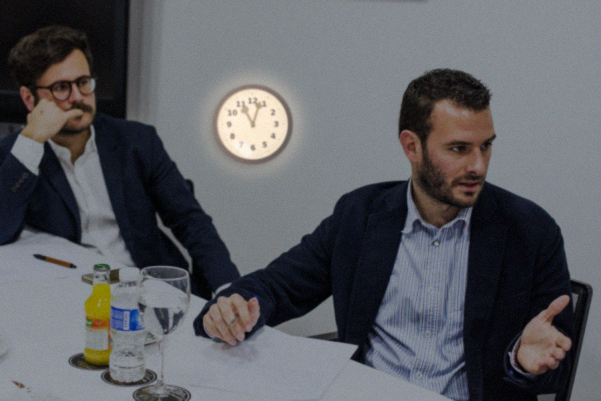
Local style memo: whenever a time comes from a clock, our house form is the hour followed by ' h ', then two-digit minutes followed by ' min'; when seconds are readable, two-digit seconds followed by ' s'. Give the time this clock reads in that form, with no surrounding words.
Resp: 11 h 03 min
